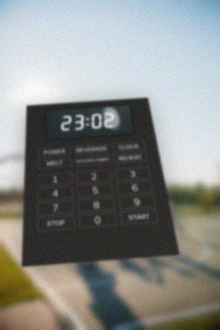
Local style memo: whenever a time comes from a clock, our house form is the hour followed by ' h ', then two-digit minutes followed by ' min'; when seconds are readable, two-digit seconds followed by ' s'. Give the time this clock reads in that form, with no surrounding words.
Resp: 23 h 02 min
